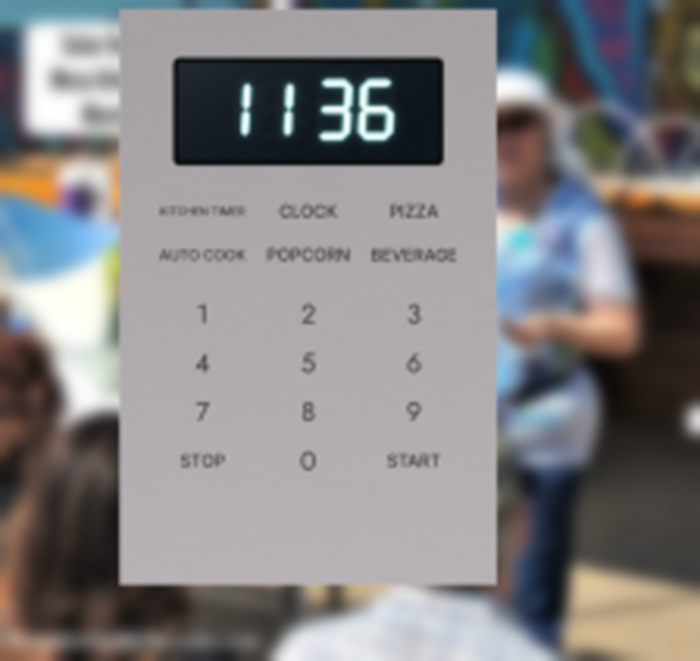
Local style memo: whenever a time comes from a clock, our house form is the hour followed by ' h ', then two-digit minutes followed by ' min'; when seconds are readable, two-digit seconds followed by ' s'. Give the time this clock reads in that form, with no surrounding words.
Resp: 11 h 36 min
